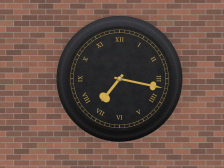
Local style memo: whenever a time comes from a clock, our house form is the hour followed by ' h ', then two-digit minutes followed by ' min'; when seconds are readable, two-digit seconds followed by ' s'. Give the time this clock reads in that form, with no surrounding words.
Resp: 7 h 17 min
